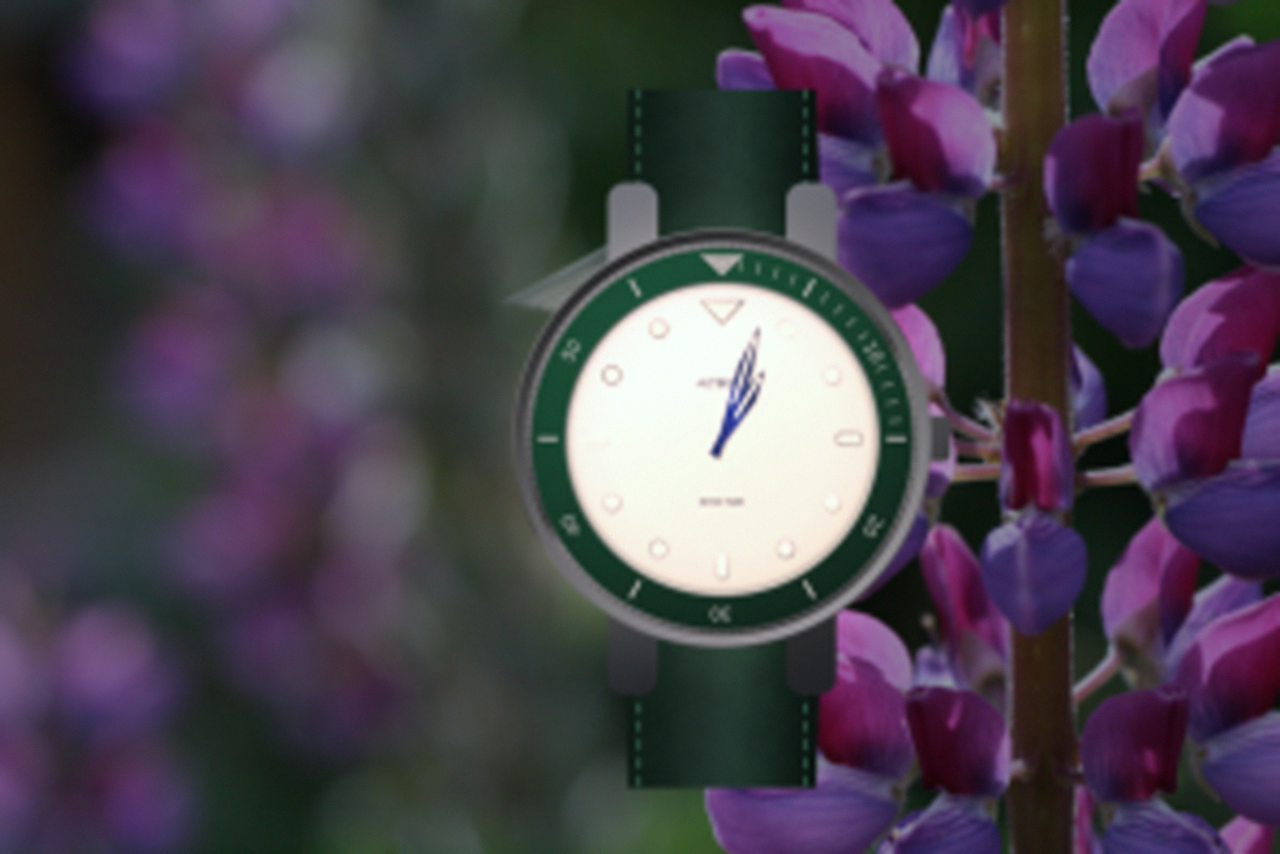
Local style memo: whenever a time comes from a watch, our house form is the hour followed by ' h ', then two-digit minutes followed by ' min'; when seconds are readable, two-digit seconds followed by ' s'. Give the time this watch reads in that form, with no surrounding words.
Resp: 1 h 03 min
